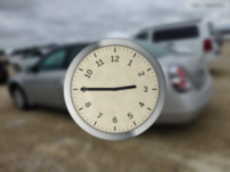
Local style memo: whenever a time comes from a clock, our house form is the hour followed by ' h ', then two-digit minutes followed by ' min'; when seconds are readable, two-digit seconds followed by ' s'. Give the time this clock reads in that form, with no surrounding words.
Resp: 2 h 45 min
